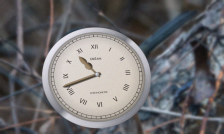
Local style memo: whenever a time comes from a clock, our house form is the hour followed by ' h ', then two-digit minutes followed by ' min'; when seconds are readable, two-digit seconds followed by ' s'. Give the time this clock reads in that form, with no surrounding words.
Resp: 10 h 42 min
